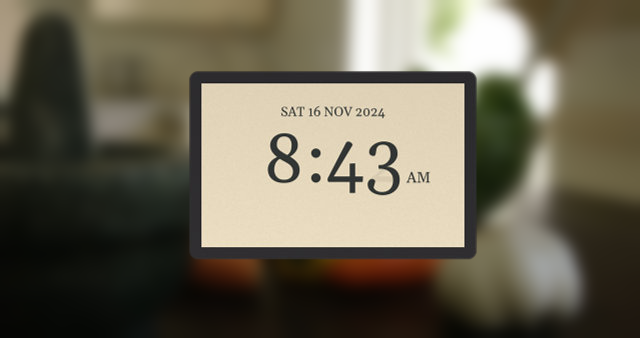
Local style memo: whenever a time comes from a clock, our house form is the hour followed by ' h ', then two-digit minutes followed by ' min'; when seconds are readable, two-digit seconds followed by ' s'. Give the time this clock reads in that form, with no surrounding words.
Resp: 8 h 43 min
